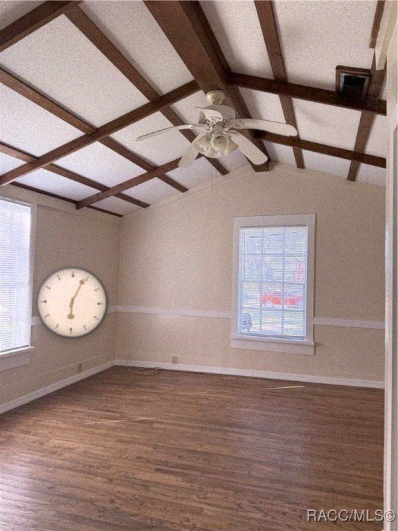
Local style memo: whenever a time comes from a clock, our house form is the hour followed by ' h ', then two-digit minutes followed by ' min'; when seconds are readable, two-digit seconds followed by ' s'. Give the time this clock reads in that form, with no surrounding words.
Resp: 6 h 04 min
